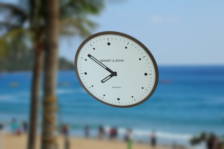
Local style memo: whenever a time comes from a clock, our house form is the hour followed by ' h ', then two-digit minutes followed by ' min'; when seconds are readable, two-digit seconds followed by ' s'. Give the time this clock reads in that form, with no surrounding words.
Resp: 7 h 52 min
